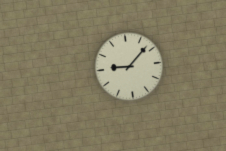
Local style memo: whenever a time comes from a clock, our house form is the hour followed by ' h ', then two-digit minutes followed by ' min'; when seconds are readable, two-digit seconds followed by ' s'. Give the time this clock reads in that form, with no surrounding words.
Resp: 9 h 08 min
